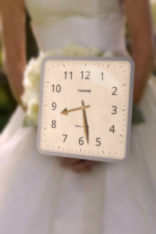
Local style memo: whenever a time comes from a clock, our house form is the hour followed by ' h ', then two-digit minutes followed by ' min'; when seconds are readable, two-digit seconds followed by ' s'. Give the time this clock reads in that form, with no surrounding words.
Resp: 8 h 28 min
